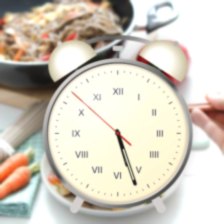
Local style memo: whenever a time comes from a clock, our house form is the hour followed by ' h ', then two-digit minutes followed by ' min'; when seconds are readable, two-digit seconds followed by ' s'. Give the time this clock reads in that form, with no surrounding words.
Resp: 5 h 26 min 52 s
